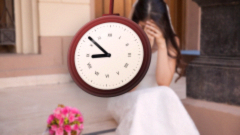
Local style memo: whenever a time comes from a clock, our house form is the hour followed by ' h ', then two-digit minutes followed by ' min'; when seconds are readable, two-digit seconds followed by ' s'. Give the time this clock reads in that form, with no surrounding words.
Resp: 8 h 52 min
